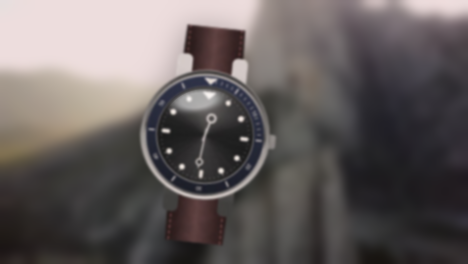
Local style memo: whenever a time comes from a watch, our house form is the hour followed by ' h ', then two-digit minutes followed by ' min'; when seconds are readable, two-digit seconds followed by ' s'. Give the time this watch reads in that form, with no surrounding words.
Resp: 12 h 31 min
